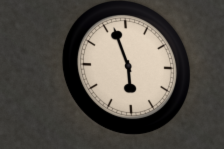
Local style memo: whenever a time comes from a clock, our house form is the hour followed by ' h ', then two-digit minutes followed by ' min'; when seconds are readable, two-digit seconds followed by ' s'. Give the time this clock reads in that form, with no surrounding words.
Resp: 5 h 57 min
